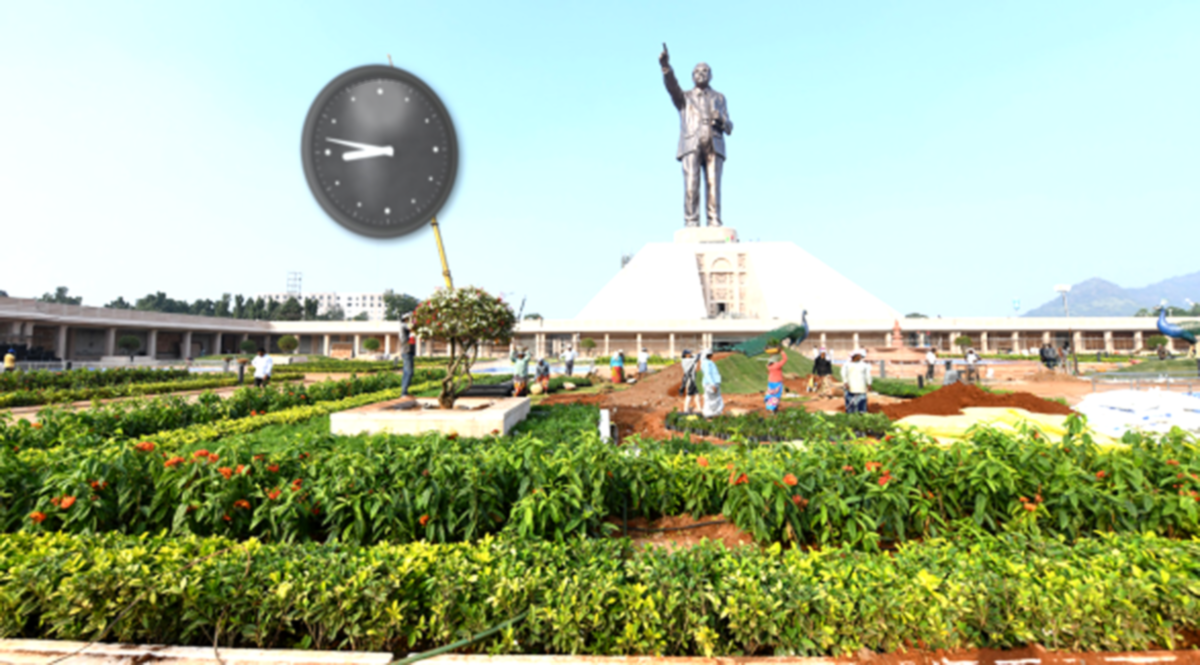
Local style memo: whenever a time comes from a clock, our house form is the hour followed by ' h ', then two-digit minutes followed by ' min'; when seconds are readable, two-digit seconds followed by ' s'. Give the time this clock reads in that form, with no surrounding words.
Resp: 8 h 47 min
